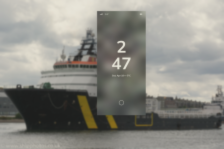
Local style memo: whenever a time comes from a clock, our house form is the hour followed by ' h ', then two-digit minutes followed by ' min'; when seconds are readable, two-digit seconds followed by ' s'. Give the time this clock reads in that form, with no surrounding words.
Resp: 2 h 47 min
